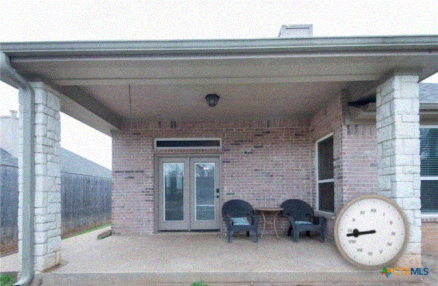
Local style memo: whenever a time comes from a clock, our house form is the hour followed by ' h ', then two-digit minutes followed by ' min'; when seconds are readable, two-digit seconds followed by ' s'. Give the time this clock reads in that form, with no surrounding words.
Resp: 8 h 43 min
